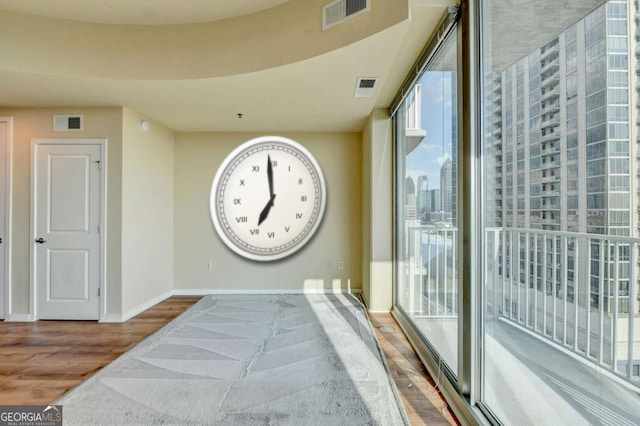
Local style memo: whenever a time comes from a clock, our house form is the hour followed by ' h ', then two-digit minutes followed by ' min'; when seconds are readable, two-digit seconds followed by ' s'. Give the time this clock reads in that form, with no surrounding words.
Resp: 6 h 59 min
